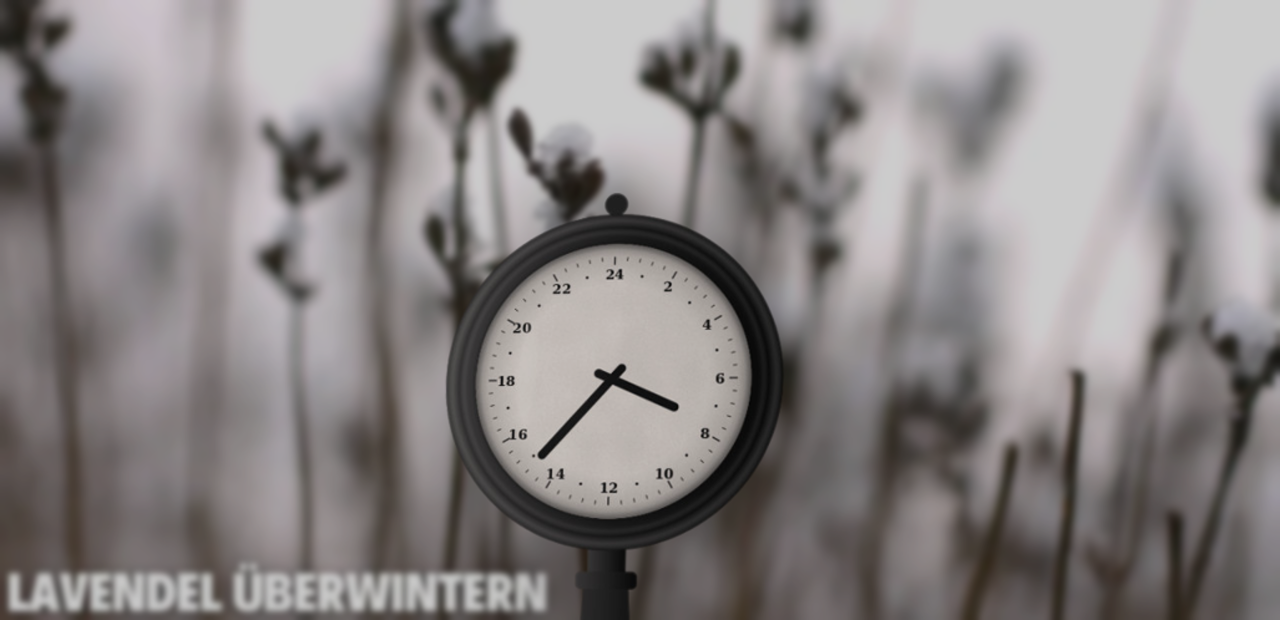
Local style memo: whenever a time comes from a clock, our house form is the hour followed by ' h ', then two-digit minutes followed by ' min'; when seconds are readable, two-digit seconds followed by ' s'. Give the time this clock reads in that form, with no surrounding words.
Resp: 7 h 37 min
